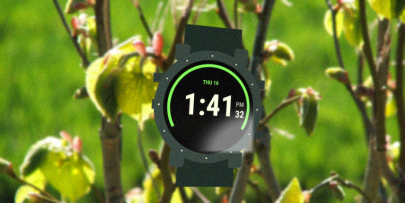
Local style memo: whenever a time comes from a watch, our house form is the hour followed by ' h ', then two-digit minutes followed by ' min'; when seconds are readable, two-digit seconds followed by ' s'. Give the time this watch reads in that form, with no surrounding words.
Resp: 1 h 41 min 32 s
